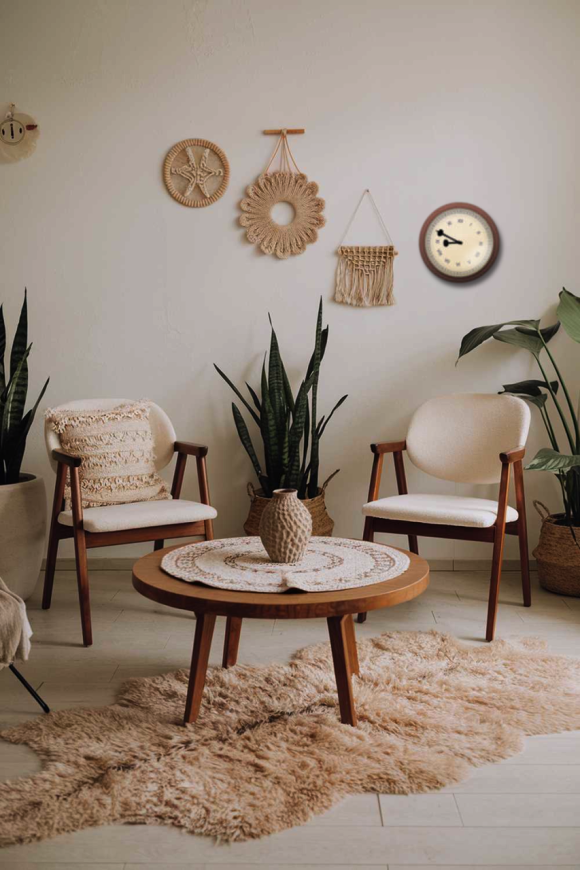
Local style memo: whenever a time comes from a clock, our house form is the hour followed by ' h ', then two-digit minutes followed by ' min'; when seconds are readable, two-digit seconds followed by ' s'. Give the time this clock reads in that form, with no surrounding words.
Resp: 8 h 49 min
